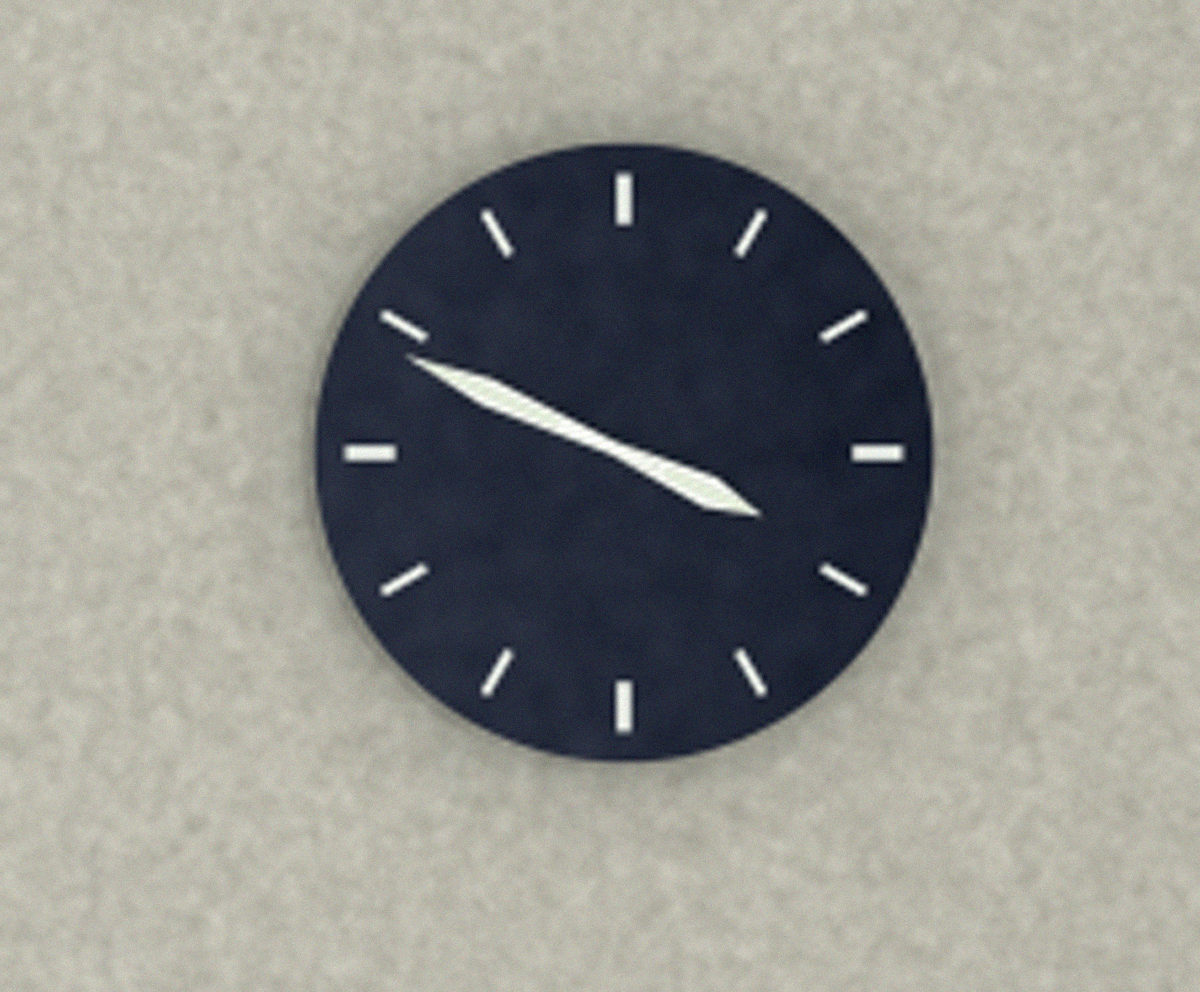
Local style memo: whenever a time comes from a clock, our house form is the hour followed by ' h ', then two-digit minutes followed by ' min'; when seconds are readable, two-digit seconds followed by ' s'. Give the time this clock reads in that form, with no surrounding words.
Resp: 3 h 49 min
